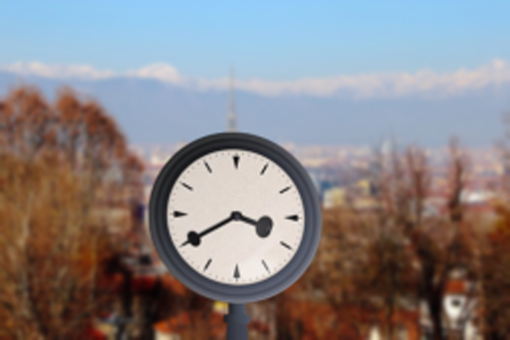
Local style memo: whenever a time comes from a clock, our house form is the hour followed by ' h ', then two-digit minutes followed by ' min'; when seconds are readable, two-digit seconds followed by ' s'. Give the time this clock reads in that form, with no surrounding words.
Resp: 3 h 40 min
